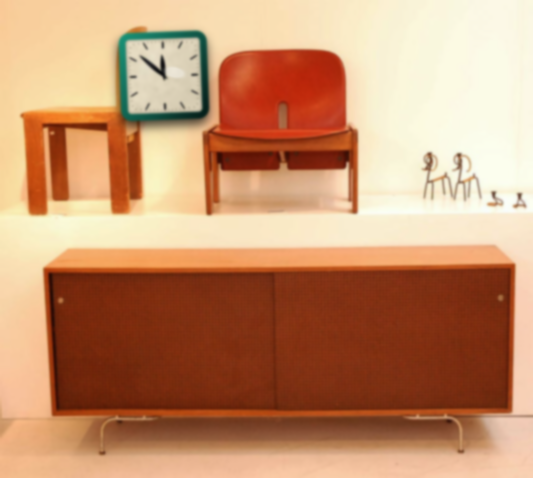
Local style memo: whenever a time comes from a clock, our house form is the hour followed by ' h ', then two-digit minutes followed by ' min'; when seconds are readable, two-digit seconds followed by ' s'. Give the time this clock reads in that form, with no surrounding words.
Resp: 11 h 52 min
